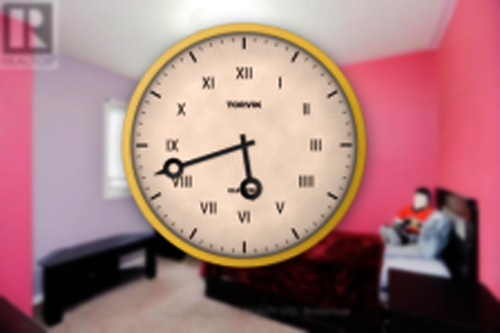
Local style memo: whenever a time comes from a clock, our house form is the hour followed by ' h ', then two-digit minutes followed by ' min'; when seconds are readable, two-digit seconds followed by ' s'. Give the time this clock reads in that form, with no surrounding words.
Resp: 5 h 42 min
